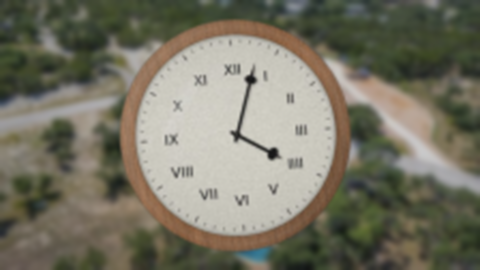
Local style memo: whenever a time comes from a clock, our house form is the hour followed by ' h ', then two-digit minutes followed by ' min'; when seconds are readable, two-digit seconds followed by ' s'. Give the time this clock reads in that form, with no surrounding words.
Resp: 4 h 03 min
